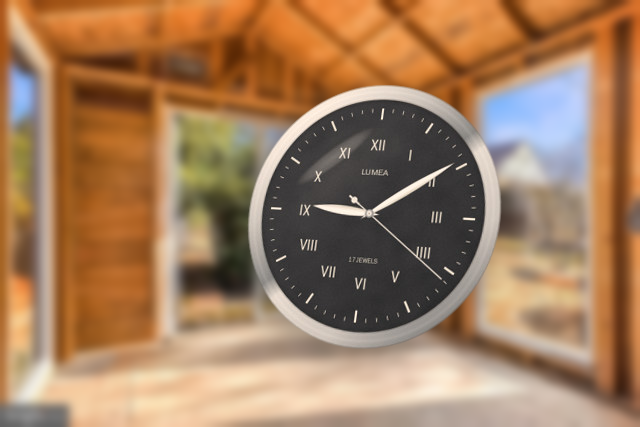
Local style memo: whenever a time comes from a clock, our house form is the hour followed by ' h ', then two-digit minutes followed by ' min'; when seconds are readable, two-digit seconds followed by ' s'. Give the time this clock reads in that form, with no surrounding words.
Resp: 9 h 09 min 21 s
